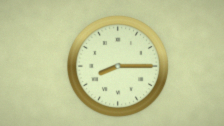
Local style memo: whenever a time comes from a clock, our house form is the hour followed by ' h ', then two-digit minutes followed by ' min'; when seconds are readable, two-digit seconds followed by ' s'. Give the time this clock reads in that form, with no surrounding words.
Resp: 8 h 15 min
